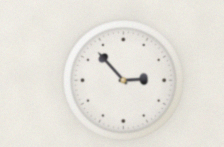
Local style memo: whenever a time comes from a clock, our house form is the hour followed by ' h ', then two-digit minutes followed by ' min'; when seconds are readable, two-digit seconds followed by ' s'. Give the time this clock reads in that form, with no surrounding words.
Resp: 2 h 53 min
